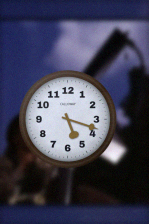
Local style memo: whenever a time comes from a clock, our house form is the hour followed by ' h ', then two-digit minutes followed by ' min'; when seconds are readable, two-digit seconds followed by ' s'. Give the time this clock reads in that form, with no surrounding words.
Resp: 5 h 18 min
